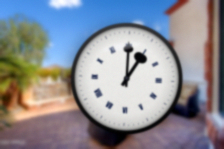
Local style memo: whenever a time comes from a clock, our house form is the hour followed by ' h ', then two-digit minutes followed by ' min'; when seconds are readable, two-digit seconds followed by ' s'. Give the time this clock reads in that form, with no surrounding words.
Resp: 1 h 00 min
